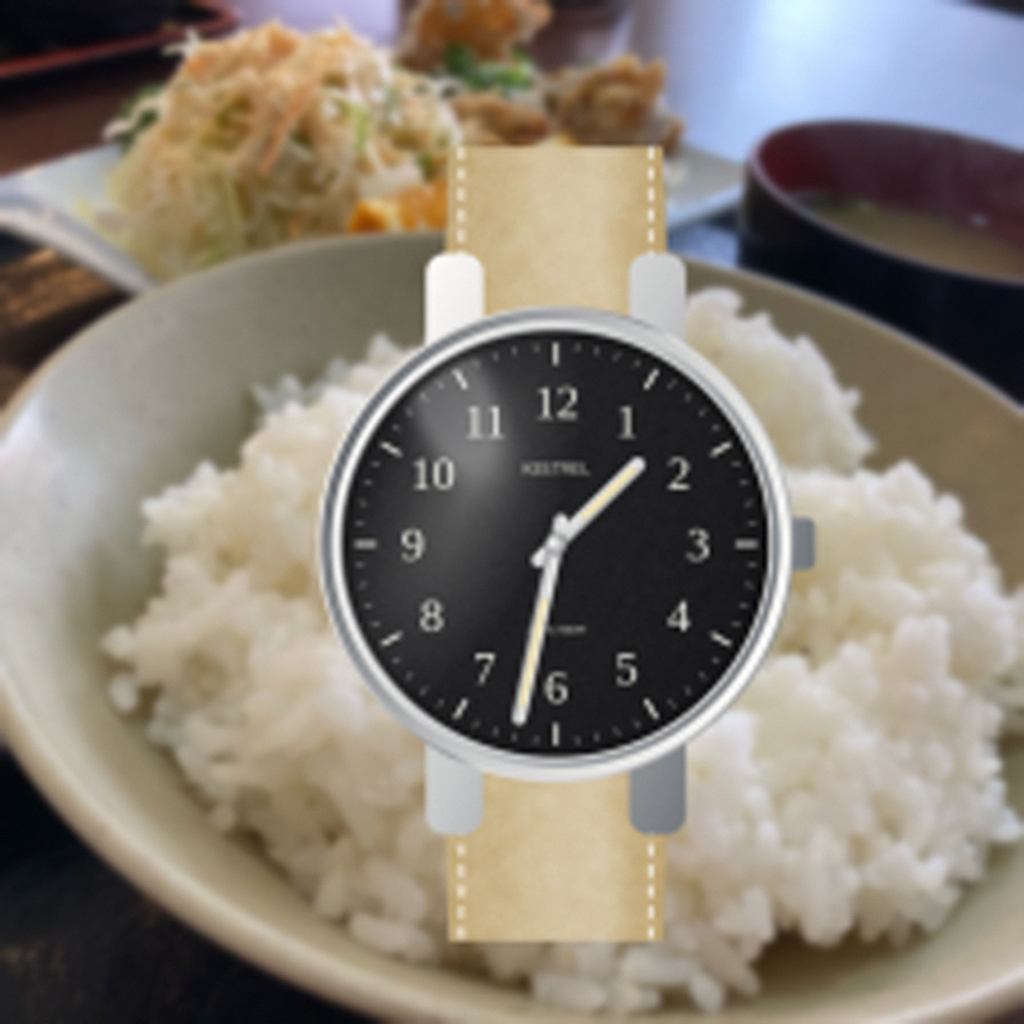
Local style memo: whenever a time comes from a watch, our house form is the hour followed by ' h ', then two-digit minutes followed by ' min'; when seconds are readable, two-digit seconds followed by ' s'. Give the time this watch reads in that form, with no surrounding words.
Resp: 1 h 32 min
